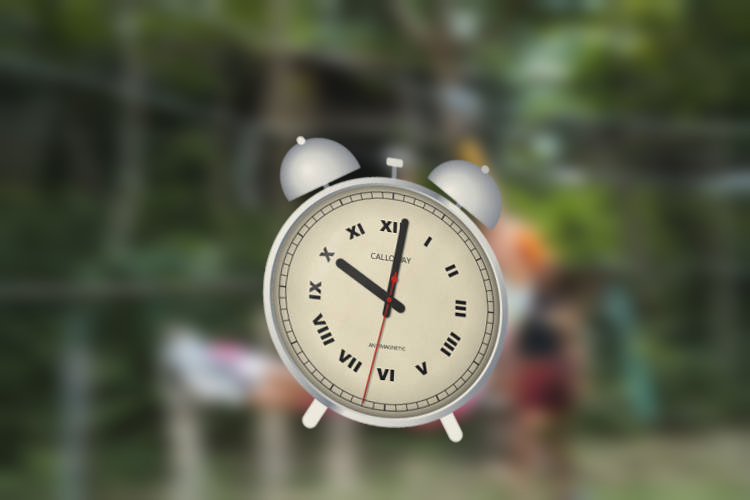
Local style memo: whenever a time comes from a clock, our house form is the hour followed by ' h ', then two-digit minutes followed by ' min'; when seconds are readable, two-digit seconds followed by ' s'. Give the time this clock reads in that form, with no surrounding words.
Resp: 10 h 01 min 32 s
